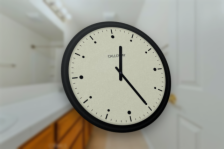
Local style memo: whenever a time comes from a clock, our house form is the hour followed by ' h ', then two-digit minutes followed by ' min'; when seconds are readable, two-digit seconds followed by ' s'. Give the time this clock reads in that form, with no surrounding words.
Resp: 12 h 25 min
